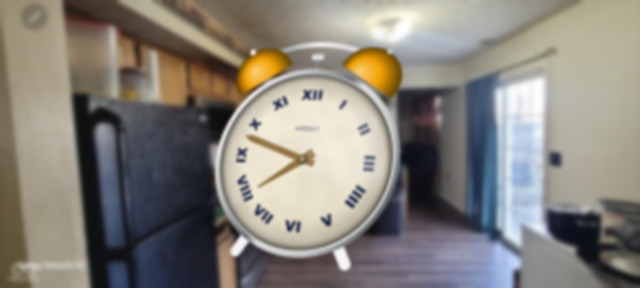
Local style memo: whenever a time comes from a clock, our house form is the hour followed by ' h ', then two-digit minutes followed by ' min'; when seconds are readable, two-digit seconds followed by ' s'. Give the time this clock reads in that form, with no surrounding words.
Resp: 7 h 48 min
